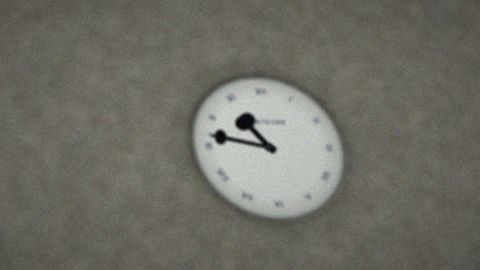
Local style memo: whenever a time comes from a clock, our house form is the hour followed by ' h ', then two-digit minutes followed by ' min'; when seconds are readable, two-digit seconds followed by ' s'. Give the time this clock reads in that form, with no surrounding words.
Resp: 10 h 47 min
